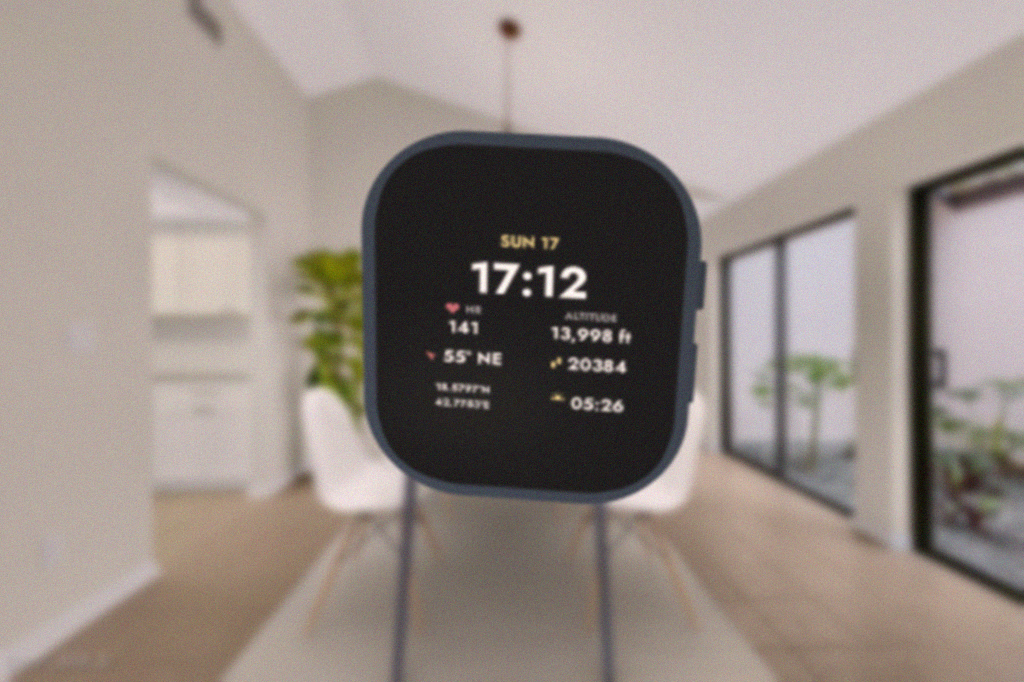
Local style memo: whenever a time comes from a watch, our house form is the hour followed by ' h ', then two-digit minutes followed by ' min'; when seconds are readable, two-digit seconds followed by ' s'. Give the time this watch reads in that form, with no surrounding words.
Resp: 17 h 12 min
